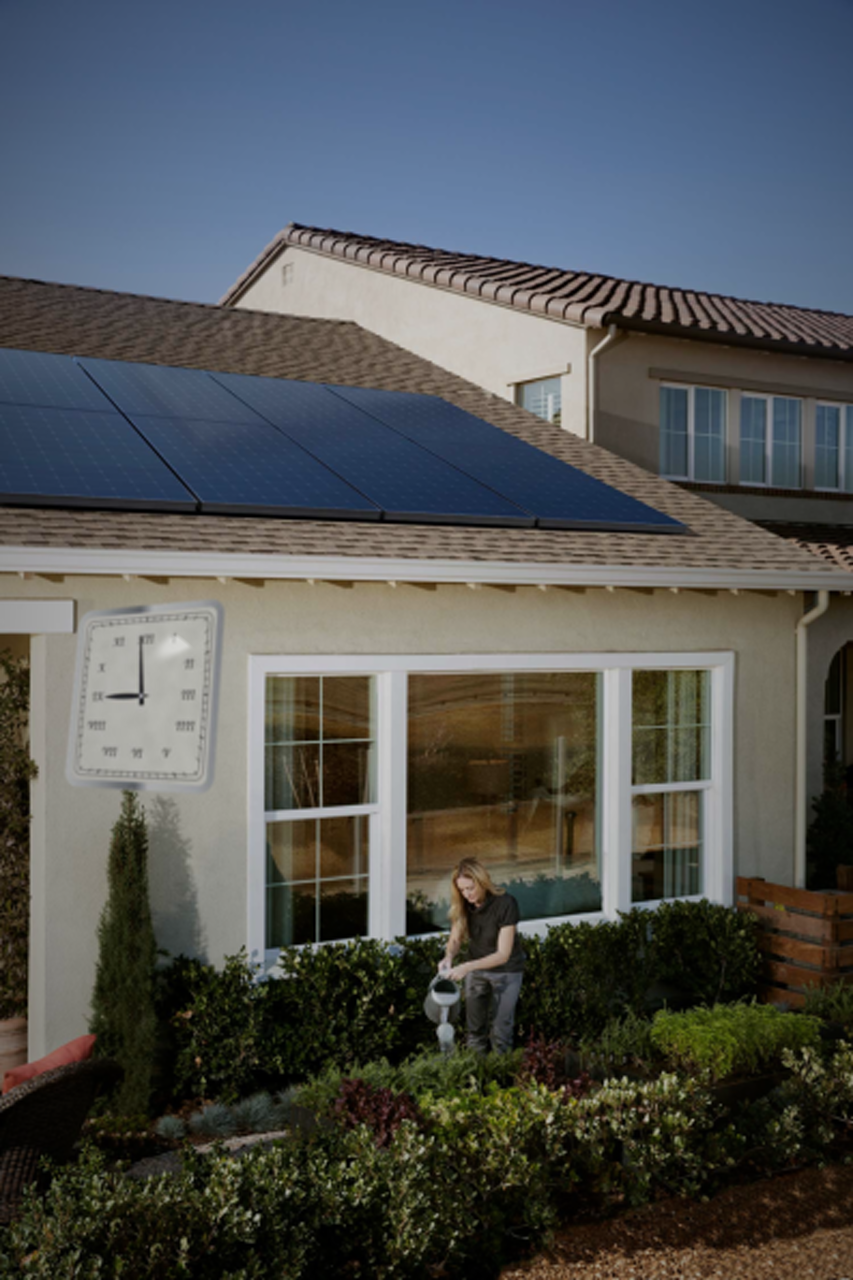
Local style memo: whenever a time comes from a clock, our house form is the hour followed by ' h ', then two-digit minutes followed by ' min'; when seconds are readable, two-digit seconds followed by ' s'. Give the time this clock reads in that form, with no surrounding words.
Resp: 8 h 59 min
